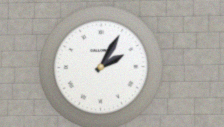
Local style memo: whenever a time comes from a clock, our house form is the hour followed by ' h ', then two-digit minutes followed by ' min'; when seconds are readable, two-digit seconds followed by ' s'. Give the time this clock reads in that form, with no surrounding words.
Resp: 2 h 05 min
